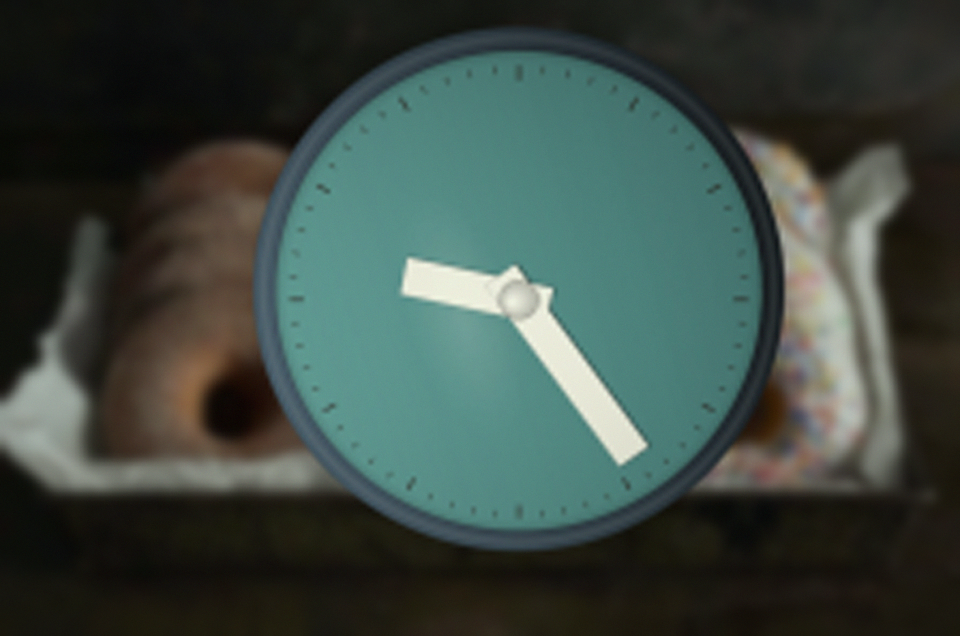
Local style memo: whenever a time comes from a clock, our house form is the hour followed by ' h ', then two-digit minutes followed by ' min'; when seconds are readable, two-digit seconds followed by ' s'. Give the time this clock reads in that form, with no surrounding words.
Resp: 9 h 24 min
